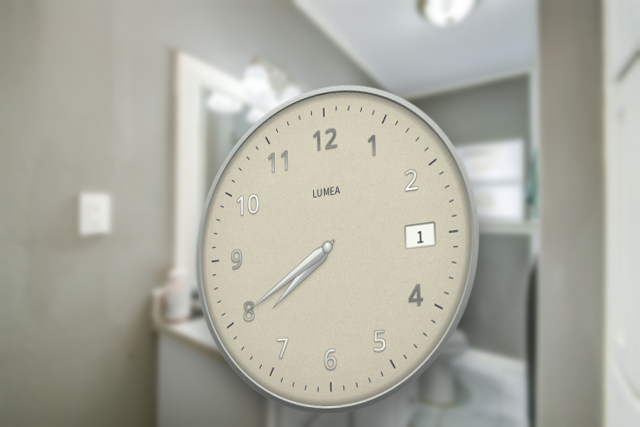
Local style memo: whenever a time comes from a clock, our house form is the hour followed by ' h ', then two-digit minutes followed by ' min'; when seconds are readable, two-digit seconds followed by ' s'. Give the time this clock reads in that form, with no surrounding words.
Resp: 7 h 40 min
